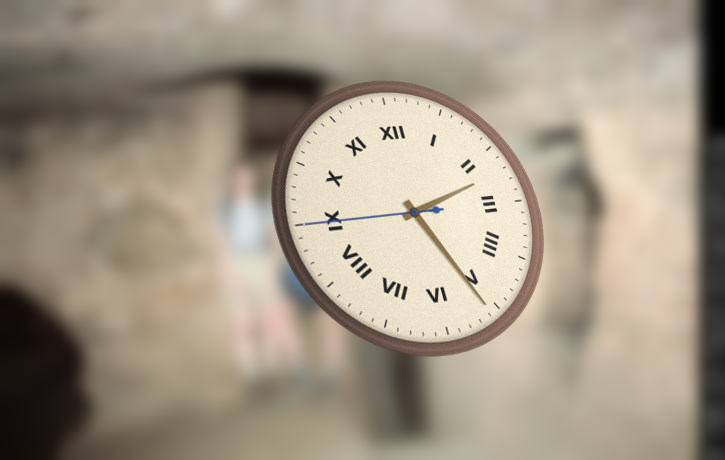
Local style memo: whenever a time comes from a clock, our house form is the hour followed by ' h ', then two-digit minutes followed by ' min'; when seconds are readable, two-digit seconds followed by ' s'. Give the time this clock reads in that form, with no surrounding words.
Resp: 2 h 25 min 45 s
